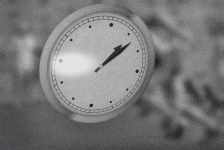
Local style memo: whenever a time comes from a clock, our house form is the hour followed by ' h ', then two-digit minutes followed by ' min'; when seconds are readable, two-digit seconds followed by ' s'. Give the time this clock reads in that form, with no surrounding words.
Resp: 1 h 07 min
